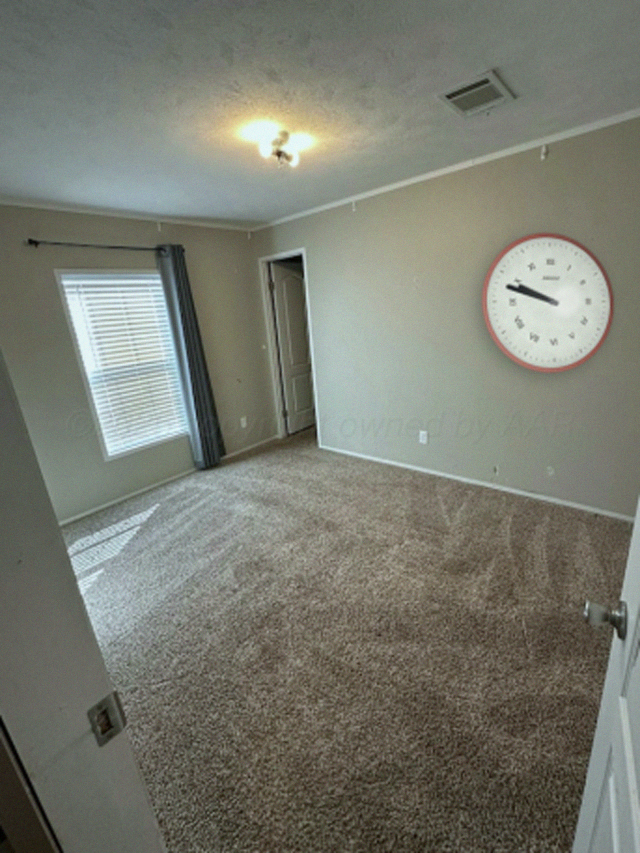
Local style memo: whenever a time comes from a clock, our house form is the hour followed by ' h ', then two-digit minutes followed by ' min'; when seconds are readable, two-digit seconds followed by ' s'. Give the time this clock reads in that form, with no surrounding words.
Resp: 9 h 48 min
